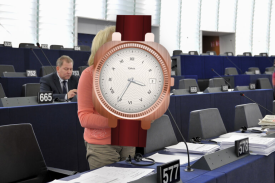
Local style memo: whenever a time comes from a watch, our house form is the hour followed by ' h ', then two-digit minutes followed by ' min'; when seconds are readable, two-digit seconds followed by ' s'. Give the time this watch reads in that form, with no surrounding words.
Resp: 3 h 35 min
